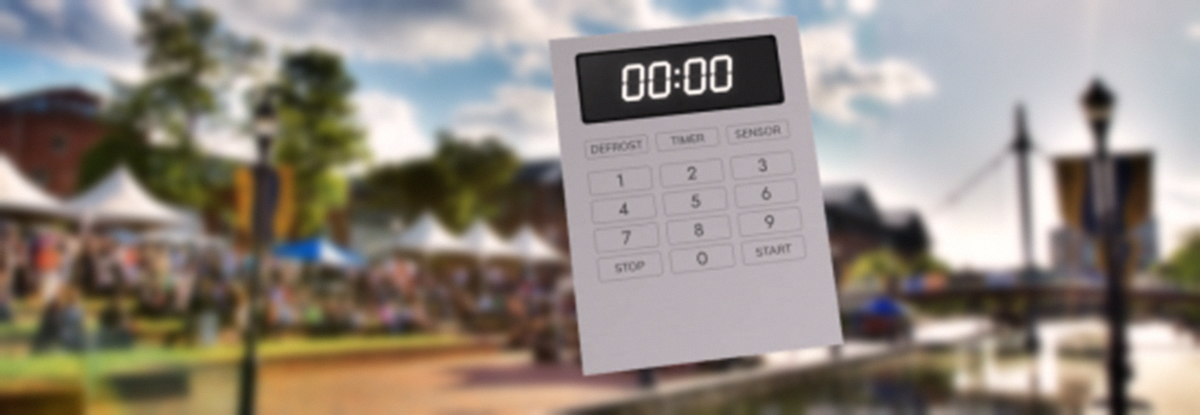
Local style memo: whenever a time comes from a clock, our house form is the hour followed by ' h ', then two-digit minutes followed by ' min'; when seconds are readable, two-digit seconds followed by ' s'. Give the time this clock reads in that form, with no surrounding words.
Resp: 0 h 00 min
